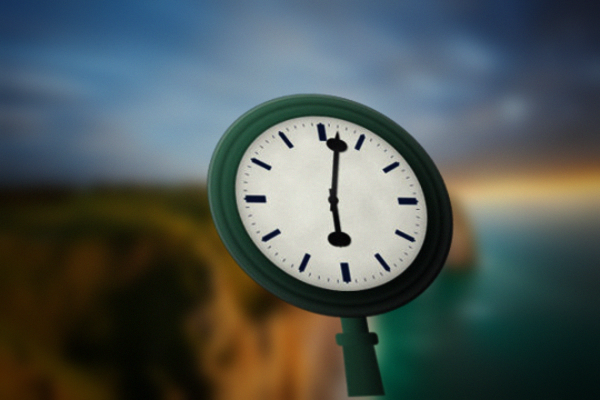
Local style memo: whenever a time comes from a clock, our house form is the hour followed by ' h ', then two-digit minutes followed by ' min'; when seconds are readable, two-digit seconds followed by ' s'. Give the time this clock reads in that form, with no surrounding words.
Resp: 6 h 02 min
